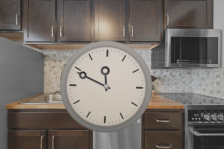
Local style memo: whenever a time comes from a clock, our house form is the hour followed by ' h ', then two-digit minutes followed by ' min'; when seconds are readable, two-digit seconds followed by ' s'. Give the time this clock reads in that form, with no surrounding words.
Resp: 11 h 49 min
